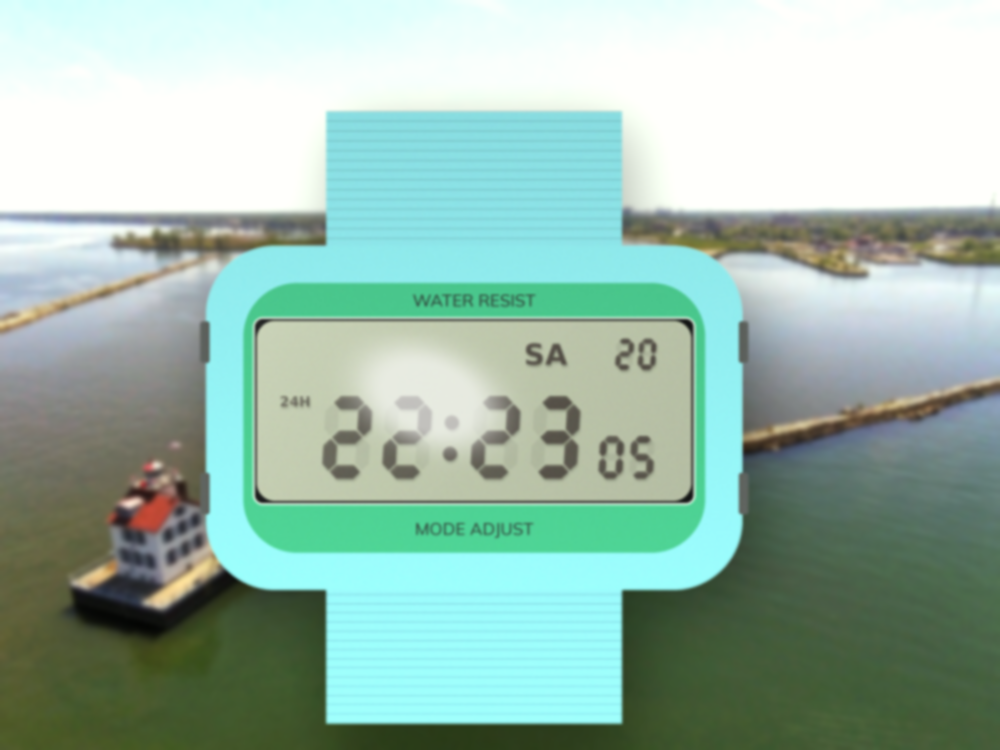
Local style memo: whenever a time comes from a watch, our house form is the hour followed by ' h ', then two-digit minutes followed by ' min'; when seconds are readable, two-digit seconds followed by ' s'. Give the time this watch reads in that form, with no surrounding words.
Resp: 22 h 23 min 05 s
